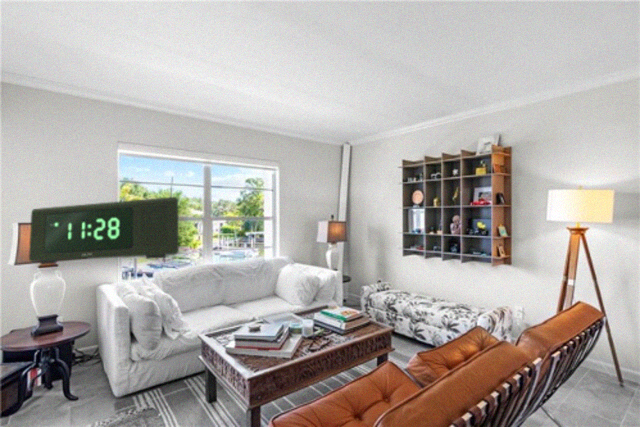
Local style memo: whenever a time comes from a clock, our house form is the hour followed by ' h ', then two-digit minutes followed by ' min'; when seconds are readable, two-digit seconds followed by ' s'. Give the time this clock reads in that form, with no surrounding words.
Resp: 11 h 28 min
